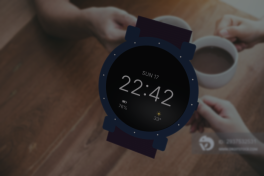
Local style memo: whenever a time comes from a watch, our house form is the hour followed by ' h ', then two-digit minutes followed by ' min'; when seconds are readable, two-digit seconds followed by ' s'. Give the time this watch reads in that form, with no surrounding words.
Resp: 22 h 42 min
